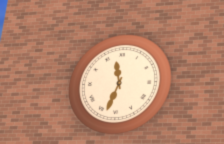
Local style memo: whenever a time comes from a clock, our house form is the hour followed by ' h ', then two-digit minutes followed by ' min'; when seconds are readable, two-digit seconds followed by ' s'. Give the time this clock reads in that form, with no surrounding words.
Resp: 11 h 33 min
